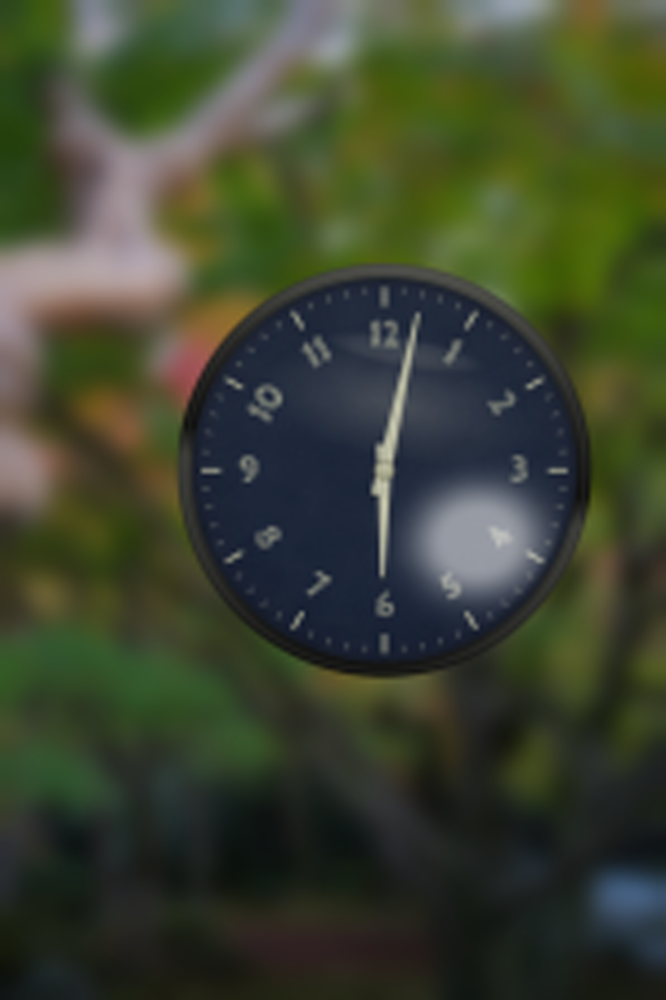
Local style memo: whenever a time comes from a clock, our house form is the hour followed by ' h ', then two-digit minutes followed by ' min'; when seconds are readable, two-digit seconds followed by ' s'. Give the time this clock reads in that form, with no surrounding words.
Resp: 6 h 02 min
